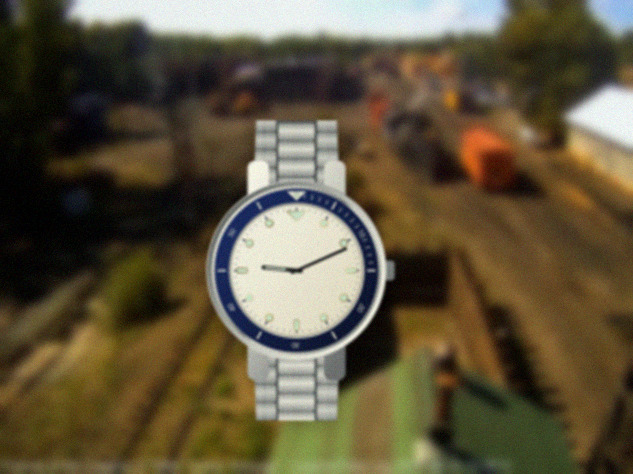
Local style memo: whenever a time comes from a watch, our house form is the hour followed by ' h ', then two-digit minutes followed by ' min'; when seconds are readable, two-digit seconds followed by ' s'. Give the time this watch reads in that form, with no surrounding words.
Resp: 9 h 11 min
